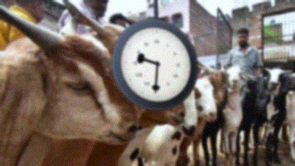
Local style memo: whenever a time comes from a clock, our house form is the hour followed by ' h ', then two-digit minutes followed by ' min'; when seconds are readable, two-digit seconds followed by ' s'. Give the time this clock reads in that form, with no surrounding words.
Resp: 9 h 31 min
